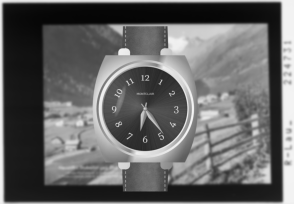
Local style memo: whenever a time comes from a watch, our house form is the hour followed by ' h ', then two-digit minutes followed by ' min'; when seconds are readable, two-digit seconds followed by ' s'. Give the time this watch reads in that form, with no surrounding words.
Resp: 6 h 24 min
